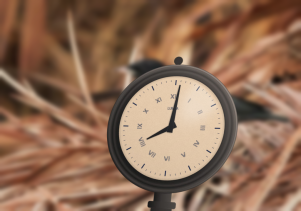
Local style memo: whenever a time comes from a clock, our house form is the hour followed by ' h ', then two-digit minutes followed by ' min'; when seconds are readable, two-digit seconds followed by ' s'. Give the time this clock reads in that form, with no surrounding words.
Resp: 8 h 01 min
